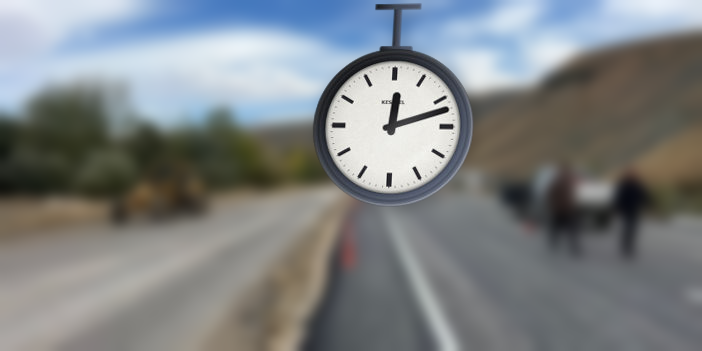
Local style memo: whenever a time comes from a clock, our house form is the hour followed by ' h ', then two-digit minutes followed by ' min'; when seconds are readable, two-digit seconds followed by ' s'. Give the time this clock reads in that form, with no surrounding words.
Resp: 12 h 12 min
